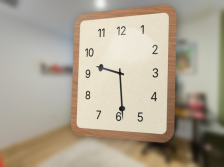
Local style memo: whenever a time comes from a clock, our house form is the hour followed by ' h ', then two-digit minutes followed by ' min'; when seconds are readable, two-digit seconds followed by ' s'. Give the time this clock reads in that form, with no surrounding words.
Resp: 9 h 29 min
